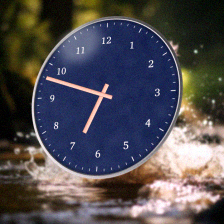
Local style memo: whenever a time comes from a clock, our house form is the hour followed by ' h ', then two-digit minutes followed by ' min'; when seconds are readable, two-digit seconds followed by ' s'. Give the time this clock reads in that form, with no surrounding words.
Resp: 6 h 48 min
